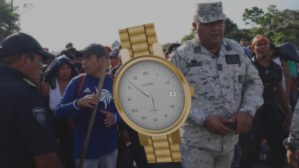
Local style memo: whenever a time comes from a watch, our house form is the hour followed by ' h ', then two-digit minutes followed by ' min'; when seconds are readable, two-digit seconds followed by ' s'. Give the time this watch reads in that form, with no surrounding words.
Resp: 5 h 52 min
